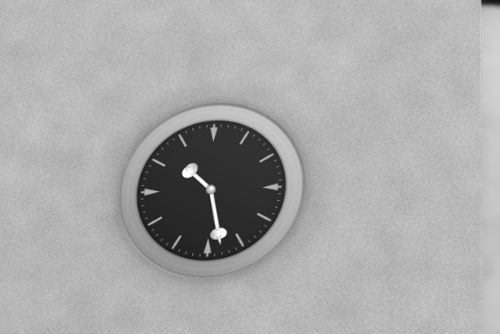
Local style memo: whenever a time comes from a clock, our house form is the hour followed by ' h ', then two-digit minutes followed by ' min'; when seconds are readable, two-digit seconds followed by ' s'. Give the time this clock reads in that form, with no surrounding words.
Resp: 10 h 28 min
